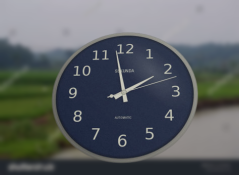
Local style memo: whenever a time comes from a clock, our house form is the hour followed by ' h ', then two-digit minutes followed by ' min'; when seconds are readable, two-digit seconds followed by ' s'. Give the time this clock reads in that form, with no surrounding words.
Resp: 1 h 58 min 12 s
